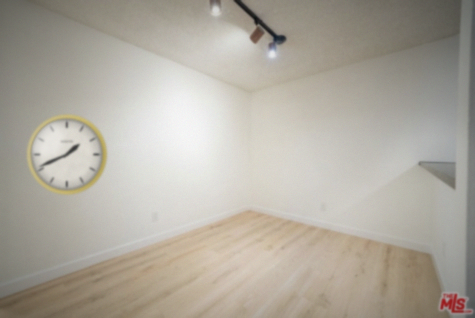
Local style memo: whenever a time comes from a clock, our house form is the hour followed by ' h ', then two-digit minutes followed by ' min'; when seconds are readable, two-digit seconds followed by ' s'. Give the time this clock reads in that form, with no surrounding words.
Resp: 1 h 41 min
